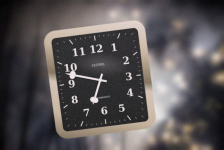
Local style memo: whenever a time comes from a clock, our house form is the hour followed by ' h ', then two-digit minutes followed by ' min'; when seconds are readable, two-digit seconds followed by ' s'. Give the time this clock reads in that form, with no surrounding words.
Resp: 6 h 48 min
